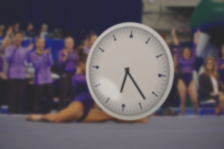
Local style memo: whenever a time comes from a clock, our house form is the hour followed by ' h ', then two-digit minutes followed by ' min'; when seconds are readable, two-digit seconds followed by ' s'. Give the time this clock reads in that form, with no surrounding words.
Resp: 6 h 23 min
